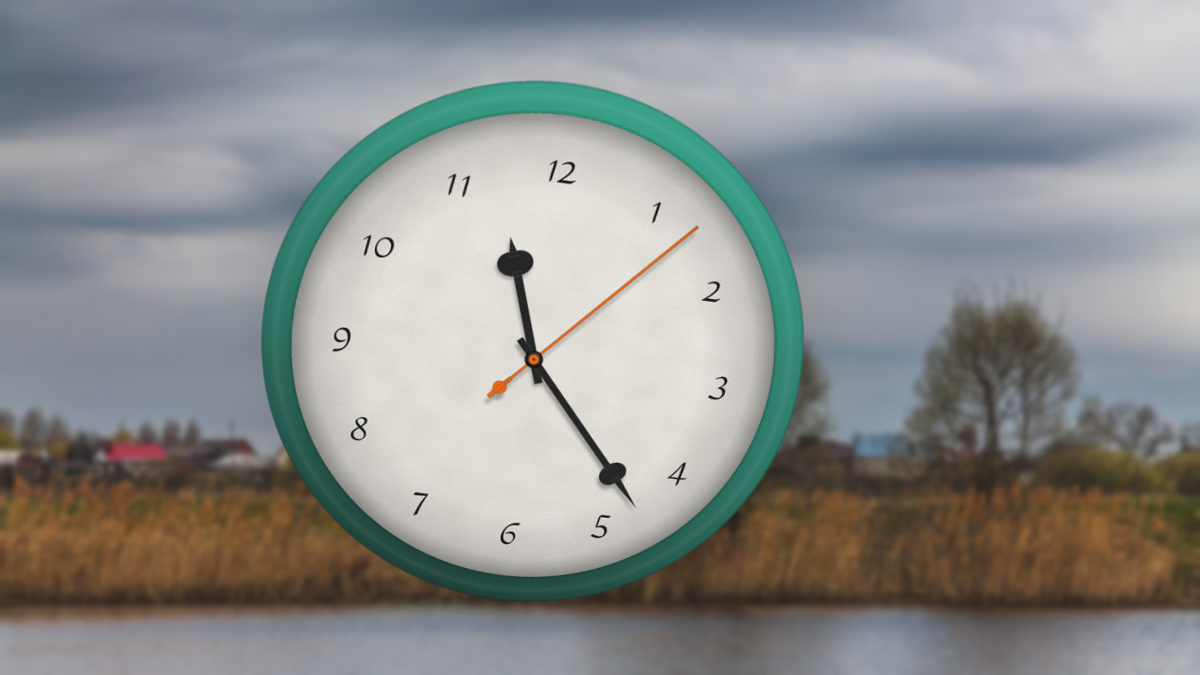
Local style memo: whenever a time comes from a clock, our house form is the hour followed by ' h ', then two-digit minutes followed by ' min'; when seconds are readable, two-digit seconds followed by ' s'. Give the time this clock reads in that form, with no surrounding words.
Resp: 11 h 23 min 07 s
